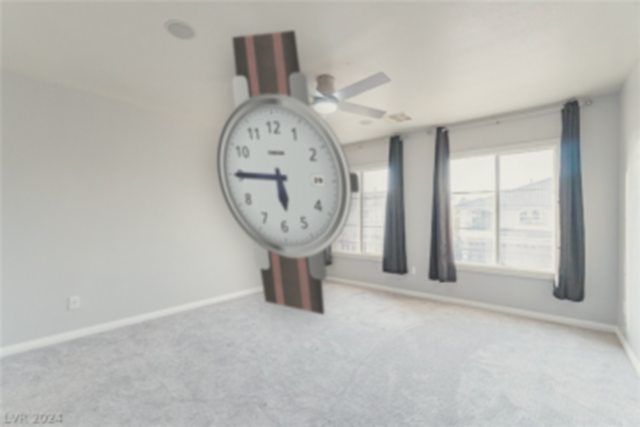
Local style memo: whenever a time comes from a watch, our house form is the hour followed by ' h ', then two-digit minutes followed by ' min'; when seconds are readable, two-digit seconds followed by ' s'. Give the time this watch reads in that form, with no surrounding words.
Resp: 5 h 45 min
